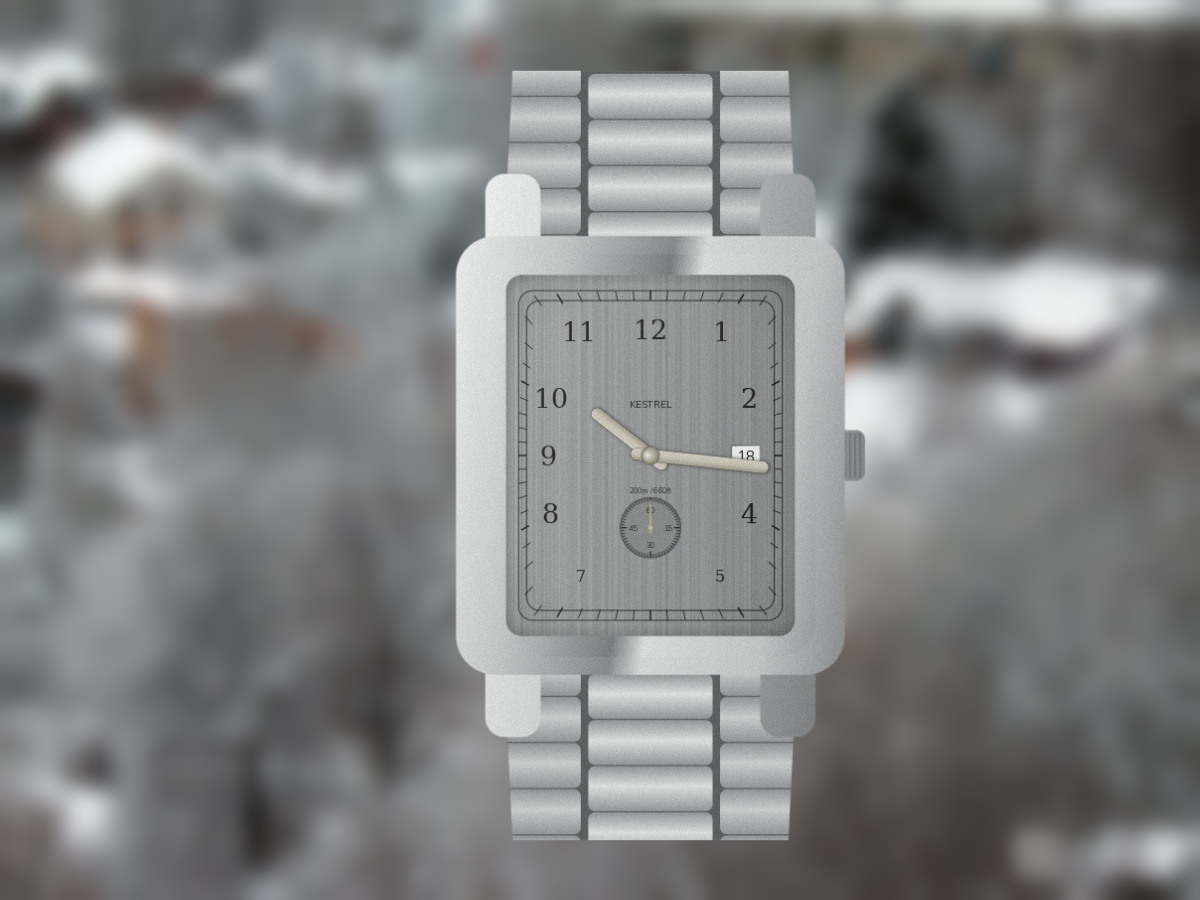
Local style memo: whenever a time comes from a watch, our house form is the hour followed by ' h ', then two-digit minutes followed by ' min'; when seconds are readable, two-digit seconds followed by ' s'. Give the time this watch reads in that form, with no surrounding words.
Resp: 10 h 16 min
